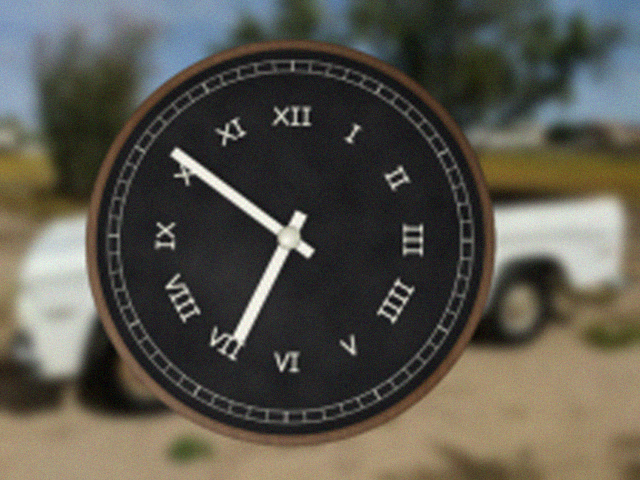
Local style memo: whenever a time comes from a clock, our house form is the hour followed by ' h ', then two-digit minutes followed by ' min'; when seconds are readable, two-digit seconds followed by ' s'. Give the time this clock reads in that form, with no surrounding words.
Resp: 6 h 51 min
